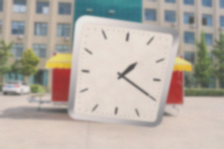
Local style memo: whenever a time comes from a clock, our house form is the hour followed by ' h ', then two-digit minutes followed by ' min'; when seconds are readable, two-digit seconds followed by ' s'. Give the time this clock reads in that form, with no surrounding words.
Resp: 1 h 20 min
